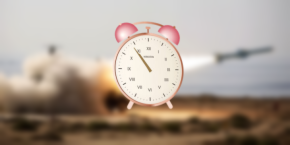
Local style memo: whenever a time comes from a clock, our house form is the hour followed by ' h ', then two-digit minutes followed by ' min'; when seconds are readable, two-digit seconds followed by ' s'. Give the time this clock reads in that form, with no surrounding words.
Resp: 10 h 54 min
